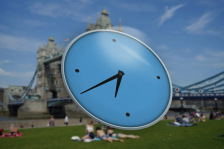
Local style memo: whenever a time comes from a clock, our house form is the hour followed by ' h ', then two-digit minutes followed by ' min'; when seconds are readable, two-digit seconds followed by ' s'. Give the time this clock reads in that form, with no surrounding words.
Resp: 6 h 40 min
